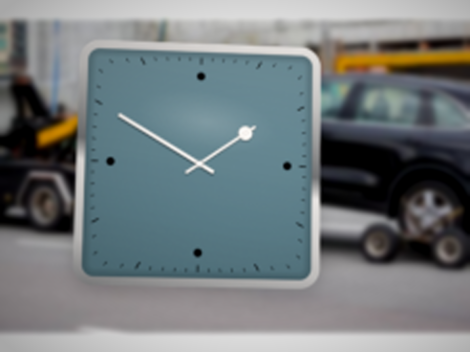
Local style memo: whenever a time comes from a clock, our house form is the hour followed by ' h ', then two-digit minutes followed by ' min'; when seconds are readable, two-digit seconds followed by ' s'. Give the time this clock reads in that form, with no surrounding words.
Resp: 1 h 50 min
